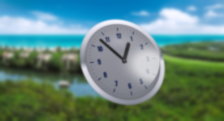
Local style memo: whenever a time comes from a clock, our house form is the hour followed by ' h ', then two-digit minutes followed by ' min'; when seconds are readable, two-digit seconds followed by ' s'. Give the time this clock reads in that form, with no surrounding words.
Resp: 12 h 53 min
